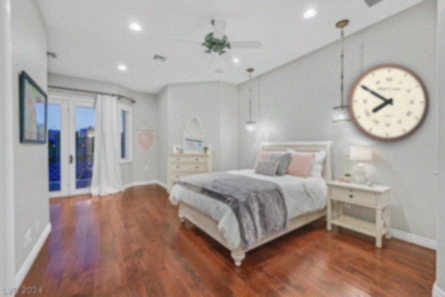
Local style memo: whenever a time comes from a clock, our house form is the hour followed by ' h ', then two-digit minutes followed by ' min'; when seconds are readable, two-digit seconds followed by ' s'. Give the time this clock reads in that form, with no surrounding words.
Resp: 7 h 50 min
